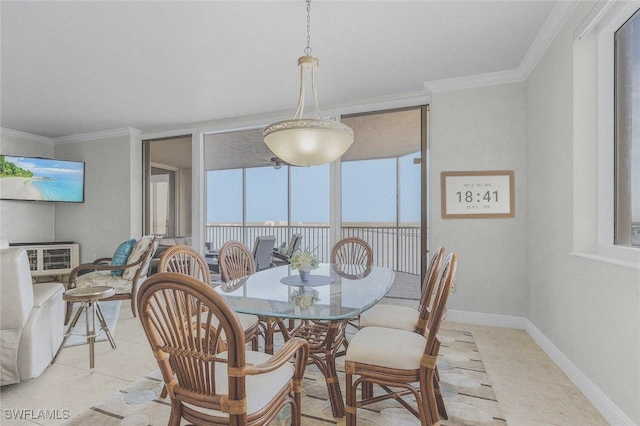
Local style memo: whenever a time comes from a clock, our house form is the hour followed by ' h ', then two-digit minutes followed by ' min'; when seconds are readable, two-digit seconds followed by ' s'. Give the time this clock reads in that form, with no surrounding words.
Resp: 18 h 41 min
